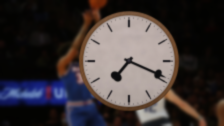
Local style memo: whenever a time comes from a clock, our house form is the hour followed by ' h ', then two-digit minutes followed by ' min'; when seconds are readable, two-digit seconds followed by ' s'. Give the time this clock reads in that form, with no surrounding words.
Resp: 7 h 19 min
